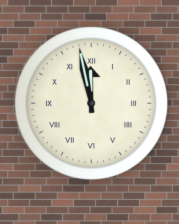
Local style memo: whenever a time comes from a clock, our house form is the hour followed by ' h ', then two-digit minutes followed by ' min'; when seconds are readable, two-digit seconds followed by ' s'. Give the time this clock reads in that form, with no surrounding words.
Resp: 11 h 58 min
